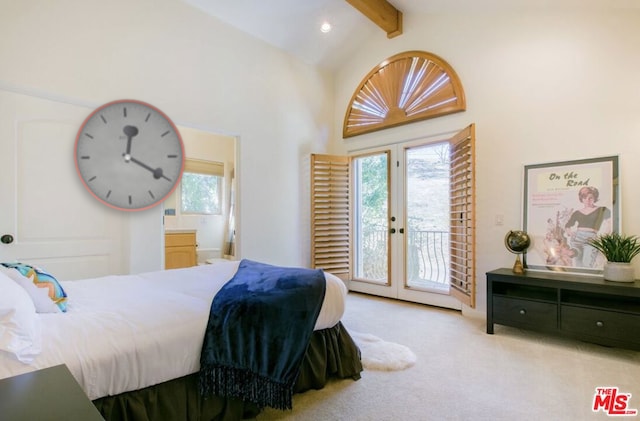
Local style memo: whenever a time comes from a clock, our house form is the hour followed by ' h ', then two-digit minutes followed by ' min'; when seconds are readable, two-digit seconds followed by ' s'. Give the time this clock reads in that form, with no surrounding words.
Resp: 12 h 20 min
